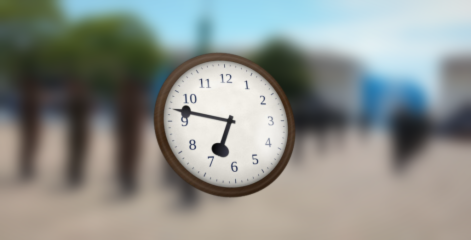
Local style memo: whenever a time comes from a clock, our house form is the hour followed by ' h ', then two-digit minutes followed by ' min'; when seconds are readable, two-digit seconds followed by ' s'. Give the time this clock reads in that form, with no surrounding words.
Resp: 6 h 47 min
